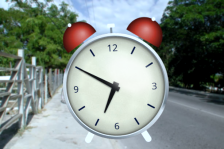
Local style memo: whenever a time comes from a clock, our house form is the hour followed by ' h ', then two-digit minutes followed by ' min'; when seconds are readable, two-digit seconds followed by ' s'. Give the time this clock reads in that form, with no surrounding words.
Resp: 6 h 50 min
